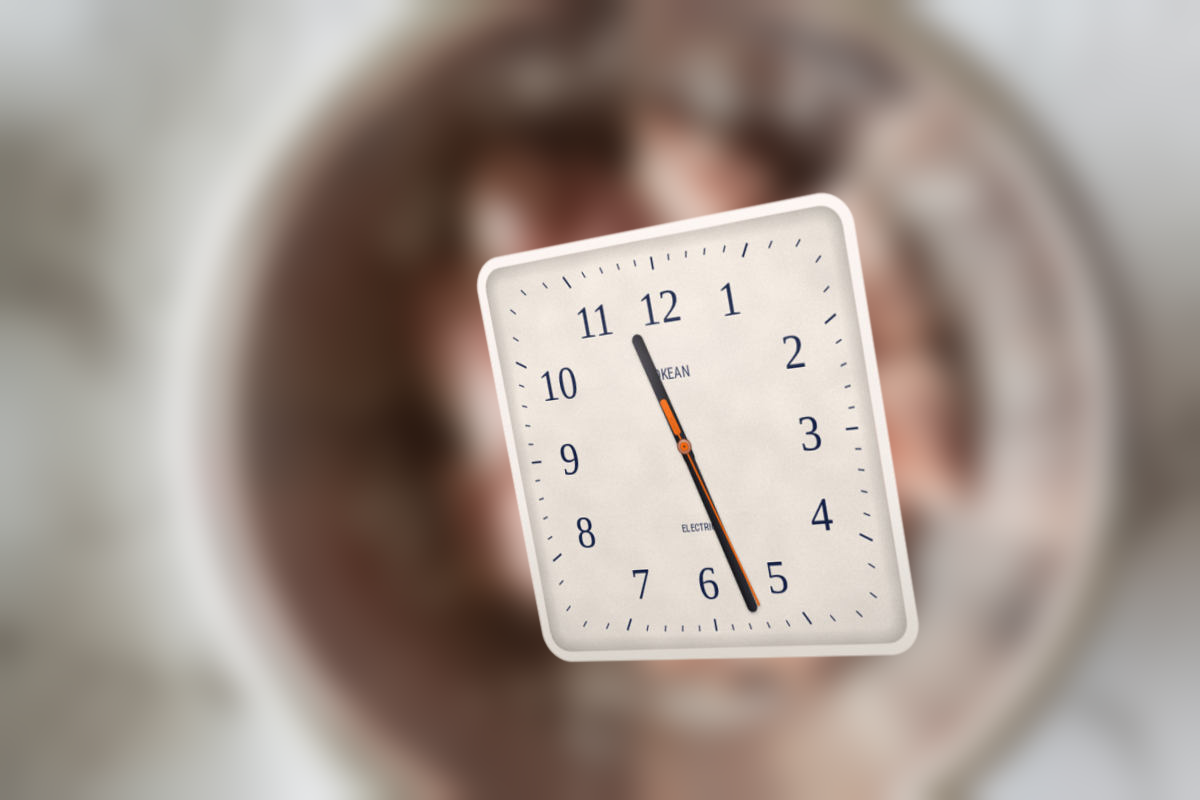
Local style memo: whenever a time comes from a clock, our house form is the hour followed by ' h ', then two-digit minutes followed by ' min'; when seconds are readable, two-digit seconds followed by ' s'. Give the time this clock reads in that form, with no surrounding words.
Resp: 11 h 27 min 27 s
